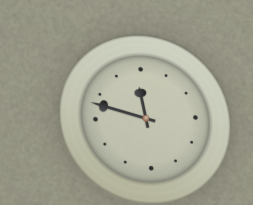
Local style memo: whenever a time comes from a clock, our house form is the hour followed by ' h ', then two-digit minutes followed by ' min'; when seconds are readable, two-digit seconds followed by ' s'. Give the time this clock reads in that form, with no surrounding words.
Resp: 11 h 48 min
